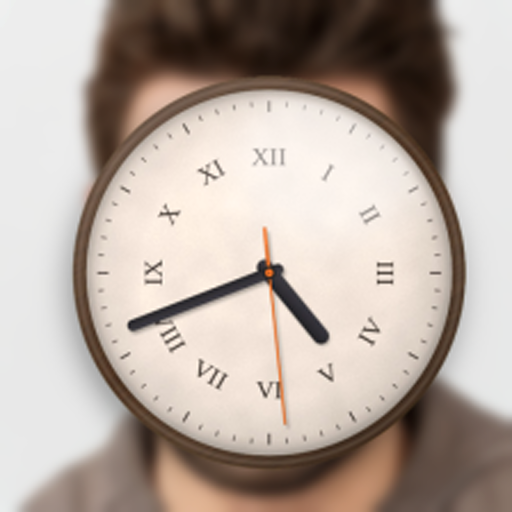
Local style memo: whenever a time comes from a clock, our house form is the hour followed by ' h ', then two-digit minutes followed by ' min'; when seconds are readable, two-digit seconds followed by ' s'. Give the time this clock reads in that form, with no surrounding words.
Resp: 4 h 41 min 29 s
